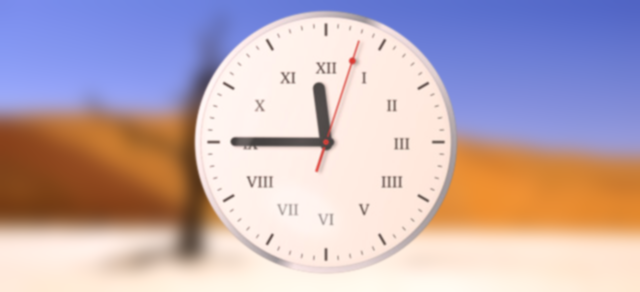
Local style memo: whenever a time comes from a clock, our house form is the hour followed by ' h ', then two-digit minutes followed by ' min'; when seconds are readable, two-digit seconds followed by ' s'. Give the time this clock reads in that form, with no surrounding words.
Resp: 11 h 45 min 03 s
